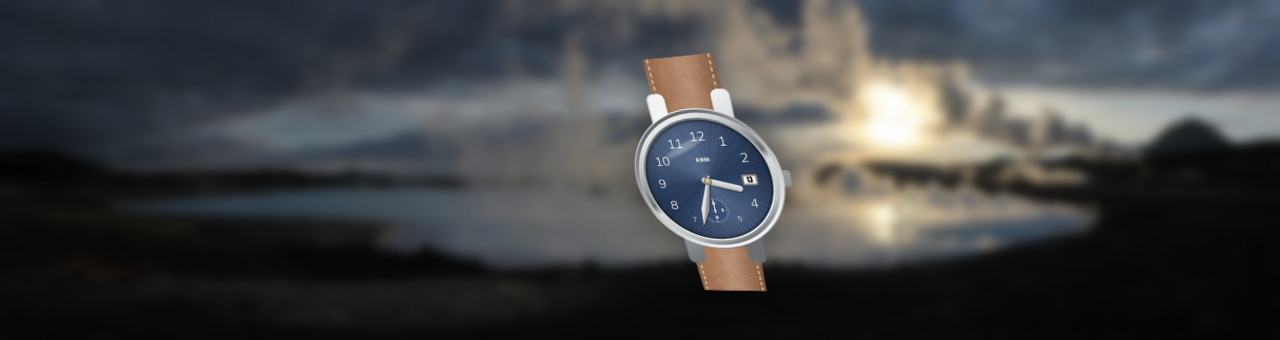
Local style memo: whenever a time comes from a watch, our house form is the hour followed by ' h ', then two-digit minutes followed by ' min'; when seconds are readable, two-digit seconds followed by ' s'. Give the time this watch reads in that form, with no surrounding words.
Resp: 3 h 33 min
